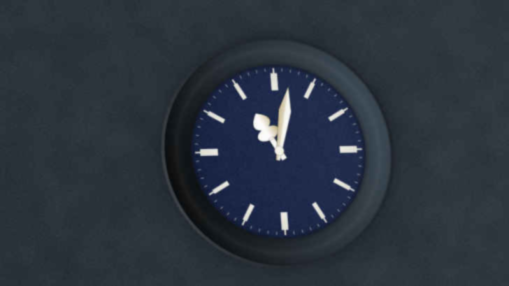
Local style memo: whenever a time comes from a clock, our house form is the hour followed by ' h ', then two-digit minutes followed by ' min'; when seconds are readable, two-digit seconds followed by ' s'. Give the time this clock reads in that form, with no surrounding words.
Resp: 11 h 02 min
